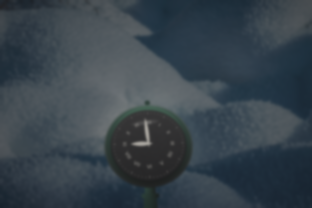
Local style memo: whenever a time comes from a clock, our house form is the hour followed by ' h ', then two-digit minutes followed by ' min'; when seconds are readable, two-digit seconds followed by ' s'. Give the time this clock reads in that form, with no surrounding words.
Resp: 8 h 59 min
